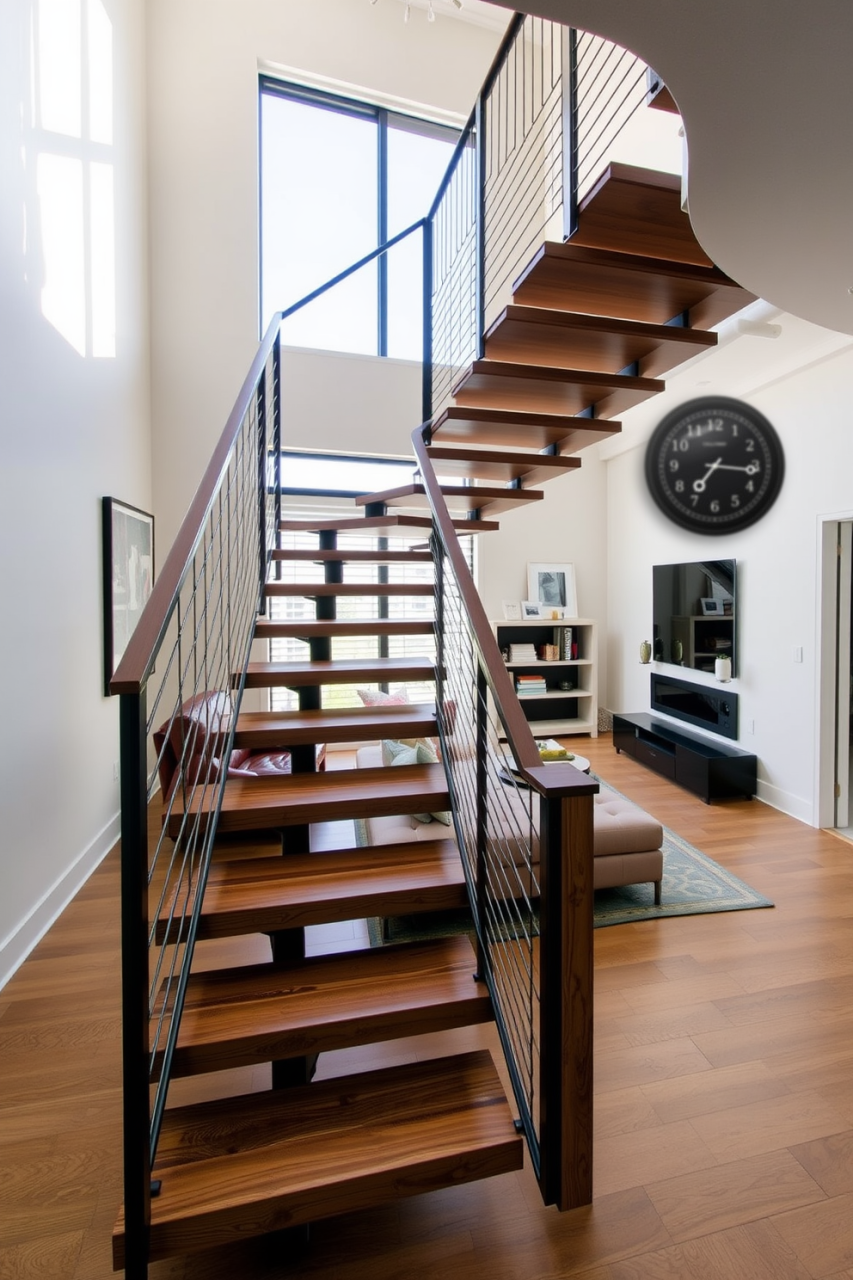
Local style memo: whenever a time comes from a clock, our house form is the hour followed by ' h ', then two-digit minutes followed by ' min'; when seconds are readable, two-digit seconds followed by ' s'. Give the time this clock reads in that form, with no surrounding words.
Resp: 7 h 16 min
